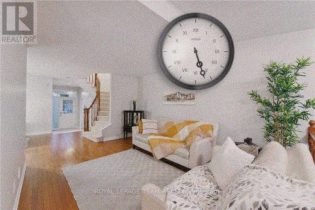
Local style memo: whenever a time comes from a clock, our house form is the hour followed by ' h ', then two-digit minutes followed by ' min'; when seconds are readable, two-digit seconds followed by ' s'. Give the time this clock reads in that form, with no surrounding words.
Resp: 5 h 27 min
